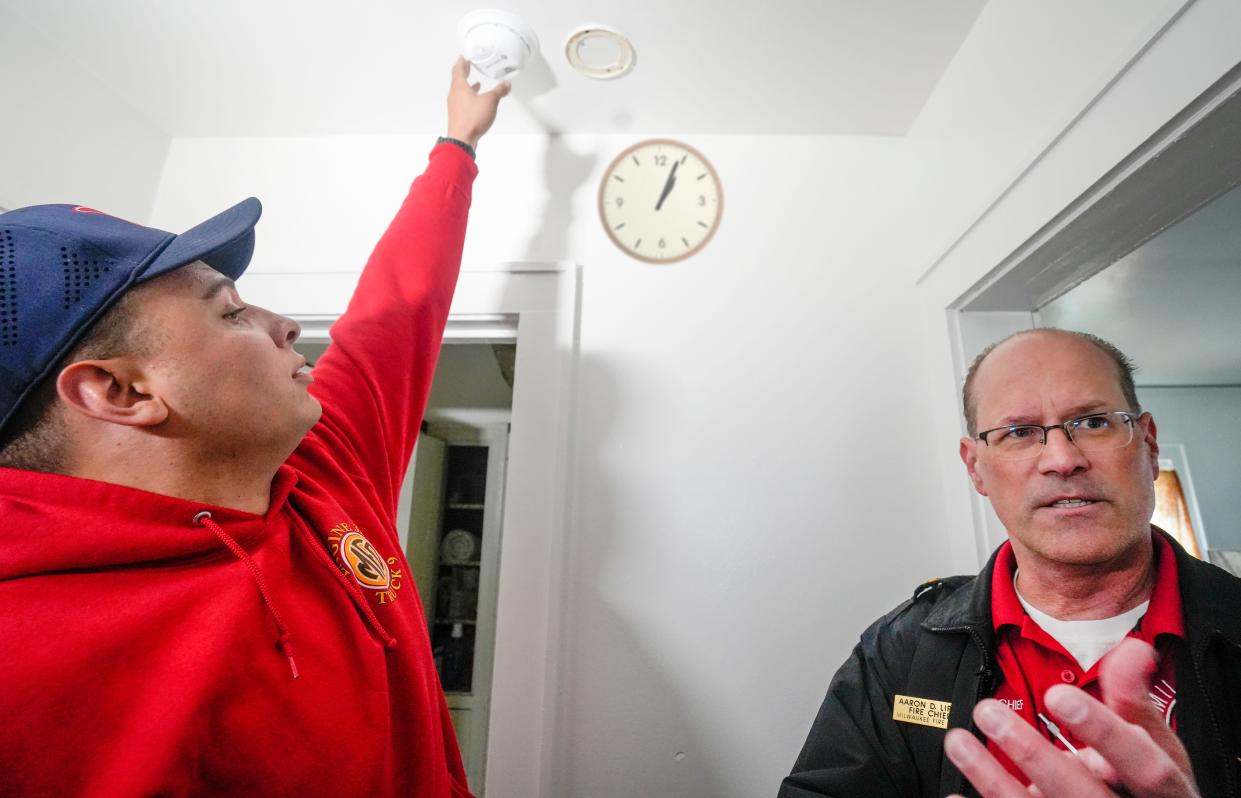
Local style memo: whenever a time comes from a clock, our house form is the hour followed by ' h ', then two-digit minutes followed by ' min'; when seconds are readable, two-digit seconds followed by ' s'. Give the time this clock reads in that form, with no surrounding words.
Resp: 1 h 04 min
